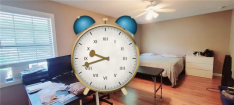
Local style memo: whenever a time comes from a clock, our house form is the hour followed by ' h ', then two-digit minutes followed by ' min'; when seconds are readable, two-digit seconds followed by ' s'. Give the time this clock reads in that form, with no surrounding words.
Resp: 9 h 42 min
